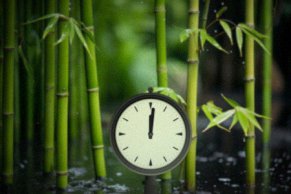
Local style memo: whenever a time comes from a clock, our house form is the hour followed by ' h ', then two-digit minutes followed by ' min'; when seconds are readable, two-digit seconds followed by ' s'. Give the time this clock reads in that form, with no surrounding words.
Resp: 12 h 01 min
